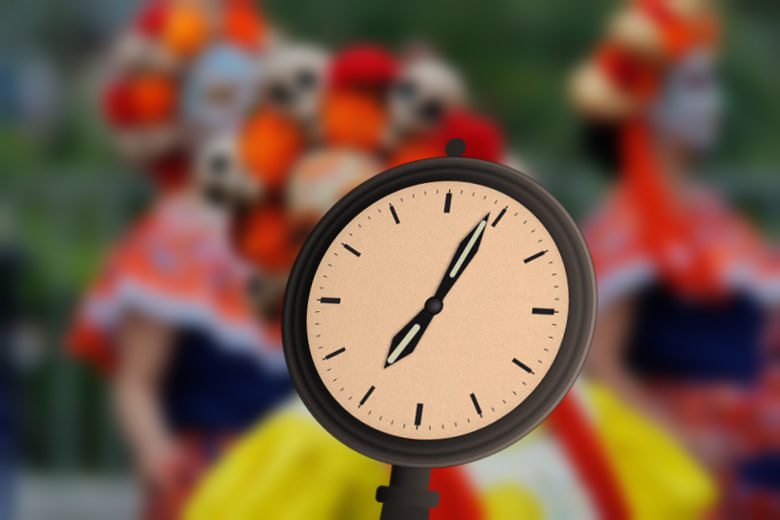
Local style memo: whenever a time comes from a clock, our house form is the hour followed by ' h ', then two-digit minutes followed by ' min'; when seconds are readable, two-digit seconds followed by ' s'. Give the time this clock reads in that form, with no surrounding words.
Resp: 7 h 04 min
